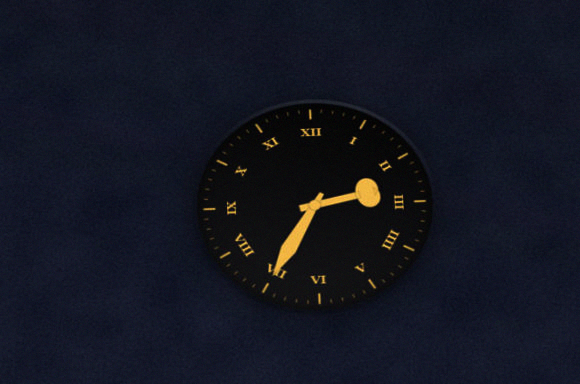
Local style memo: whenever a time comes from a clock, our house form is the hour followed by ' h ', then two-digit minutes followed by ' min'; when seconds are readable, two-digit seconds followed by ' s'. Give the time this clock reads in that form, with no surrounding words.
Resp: 2 h 35 min
